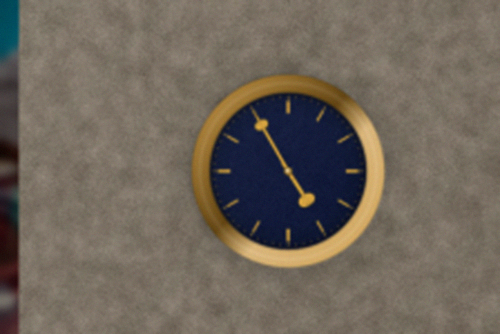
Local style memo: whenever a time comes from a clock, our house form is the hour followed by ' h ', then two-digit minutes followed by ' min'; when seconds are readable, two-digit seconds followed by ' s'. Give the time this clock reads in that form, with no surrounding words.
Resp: 4 h 55 min
